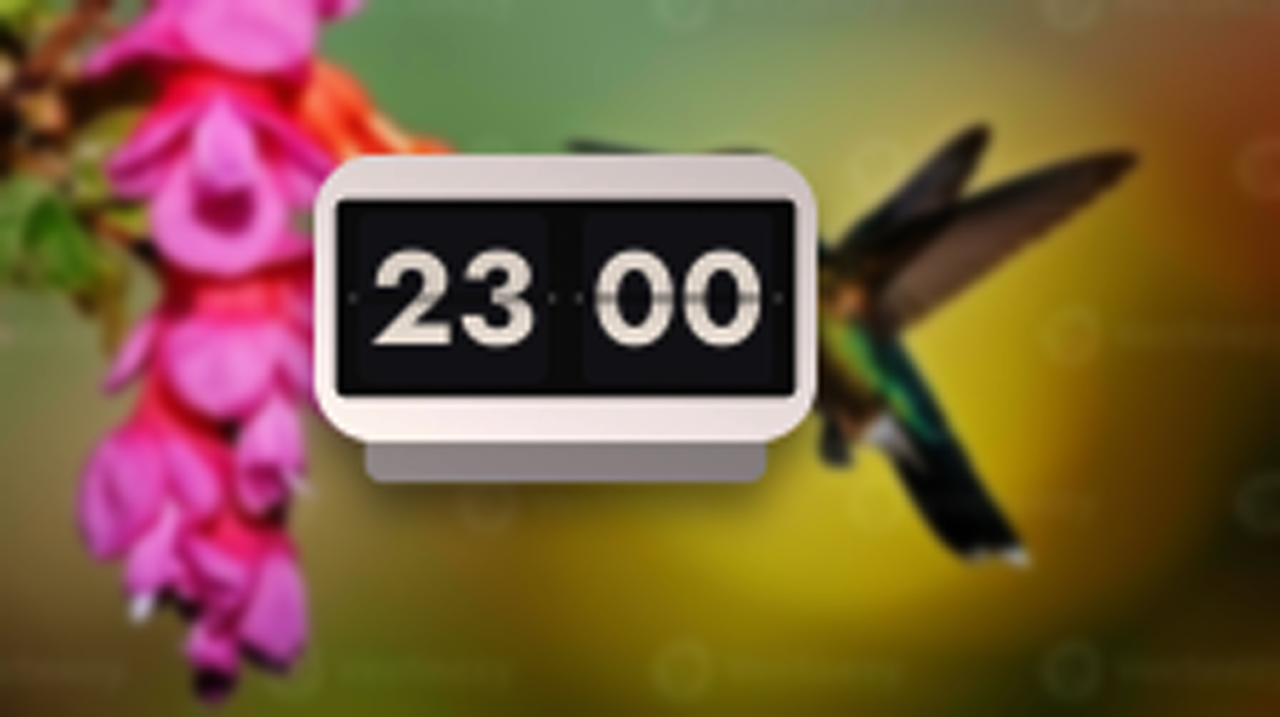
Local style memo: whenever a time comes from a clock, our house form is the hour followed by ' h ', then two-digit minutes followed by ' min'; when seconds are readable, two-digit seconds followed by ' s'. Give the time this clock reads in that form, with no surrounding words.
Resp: 23 h 00 min
